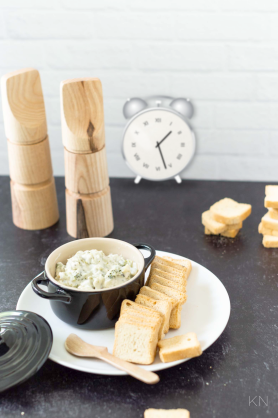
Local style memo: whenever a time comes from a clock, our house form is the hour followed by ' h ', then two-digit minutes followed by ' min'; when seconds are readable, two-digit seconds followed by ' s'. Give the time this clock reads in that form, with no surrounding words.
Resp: 1 h 27 min
